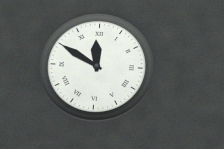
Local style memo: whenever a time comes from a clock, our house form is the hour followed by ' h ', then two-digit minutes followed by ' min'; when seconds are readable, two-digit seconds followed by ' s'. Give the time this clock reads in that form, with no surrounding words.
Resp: 11 h 50 min
